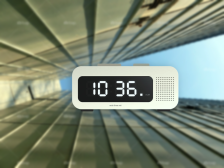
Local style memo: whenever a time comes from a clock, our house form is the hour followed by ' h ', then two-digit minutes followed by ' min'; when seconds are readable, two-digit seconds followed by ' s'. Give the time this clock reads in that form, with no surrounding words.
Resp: 10 h 36 min
